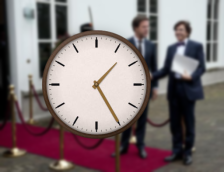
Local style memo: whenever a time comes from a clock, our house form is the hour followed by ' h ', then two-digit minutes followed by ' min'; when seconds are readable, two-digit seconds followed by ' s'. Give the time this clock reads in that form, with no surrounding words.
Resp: 1 h 25 min
